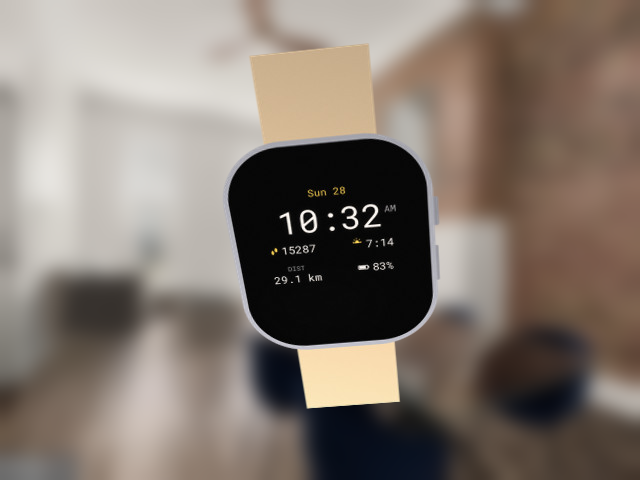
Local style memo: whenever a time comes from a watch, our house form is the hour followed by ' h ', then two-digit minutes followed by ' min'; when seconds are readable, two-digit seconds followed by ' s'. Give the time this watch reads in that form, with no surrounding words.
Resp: 10 h 32 min
